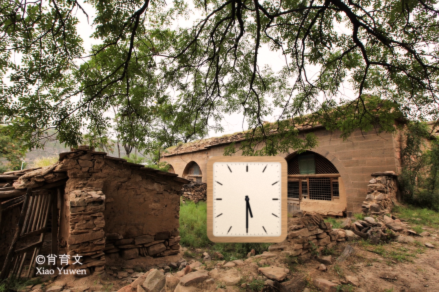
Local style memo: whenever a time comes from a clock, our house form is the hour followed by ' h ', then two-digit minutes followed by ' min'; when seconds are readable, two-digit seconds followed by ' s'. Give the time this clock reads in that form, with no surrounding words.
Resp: 5 h 30 min
